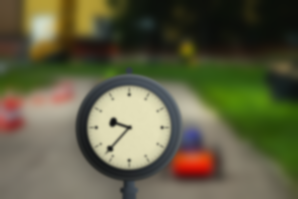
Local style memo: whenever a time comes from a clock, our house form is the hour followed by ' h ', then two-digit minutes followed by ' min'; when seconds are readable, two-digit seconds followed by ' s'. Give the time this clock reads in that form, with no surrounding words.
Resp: 9 h 37 min
